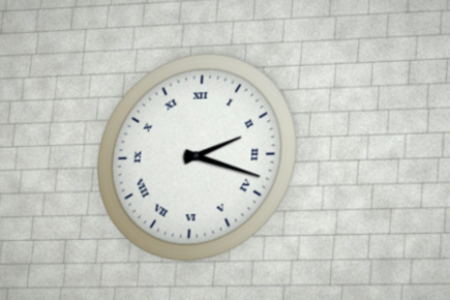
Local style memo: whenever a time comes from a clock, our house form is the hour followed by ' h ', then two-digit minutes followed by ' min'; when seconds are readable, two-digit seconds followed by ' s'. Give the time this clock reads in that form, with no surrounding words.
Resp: 2 h 18 min
